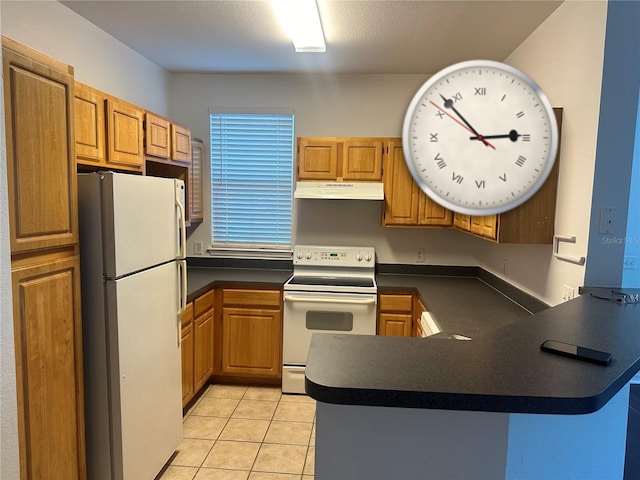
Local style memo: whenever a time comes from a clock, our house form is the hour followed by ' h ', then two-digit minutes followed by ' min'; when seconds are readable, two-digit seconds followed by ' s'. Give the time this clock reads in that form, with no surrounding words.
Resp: 2 h 52 min 51 s
